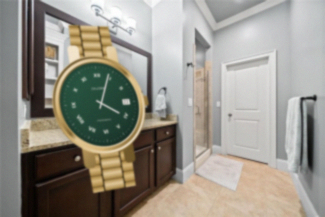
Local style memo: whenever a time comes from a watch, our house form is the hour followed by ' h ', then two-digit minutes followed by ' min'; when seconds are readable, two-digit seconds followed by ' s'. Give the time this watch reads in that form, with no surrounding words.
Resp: 4 h 04 min
